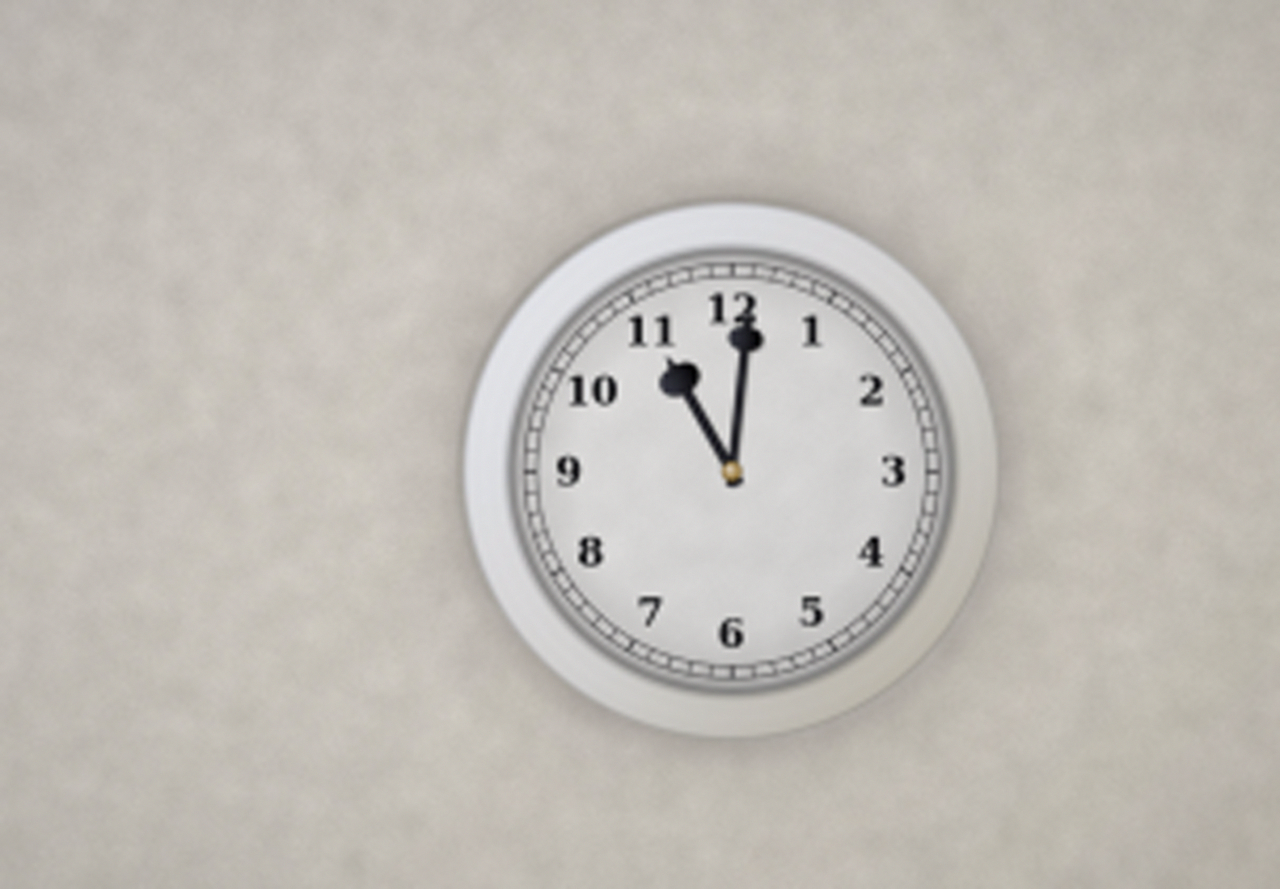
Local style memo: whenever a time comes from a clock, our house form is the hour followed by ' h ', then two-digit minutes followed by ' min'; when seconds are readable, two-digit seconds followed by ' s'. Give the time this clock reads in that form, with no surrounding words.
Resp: 11 h 01 min
